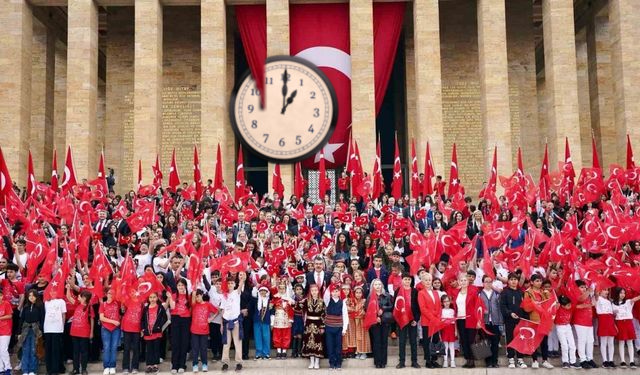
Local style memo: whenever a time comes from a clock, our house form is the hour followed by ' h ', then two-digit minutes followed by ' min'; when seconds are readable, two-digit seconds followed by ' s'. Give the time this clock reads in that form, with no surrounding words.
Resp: 1 h 00 min
